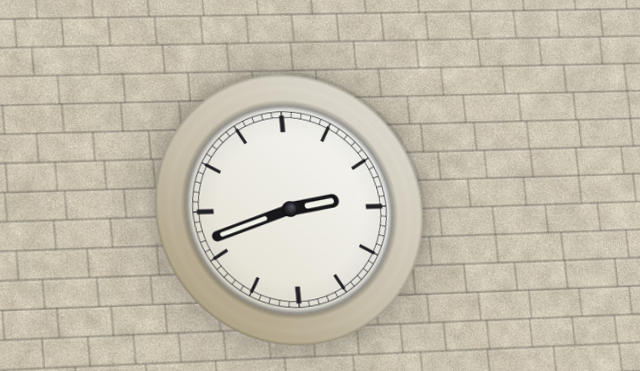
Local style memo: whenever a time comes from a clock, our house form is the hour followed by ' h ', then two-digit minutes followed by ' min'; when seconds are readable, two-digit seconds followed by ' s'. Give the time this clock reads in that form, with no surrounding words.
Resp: 2 h 42 min
